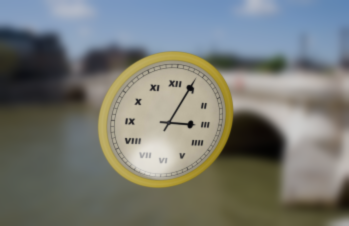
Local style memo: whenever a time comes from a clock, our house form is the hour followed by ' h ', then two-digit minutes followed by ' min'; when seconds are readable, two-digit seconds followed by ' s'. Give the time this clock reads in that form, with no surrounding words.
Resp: 3 h 04 min
